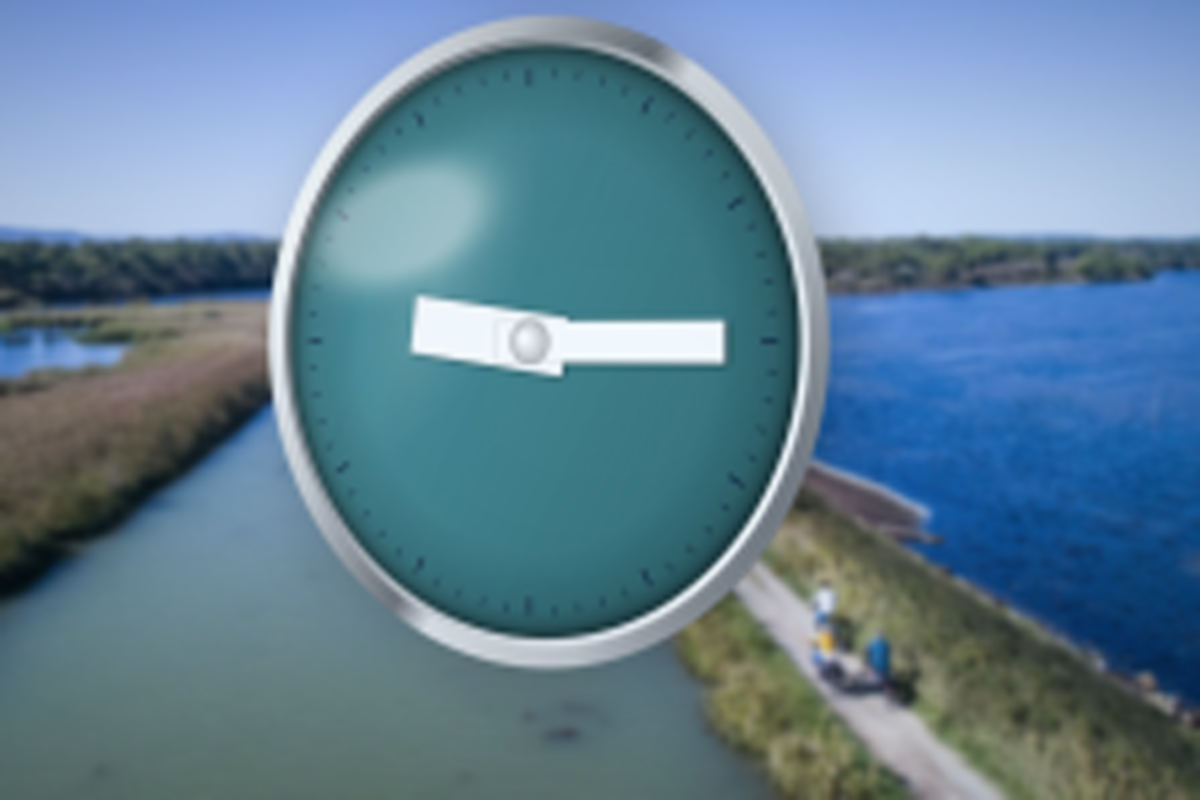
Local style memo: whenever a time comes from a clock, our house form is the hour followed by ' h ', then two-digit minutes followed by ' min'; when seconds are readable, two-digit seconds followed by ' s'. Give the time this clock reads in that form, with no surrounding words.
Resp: 9 h 15 min
